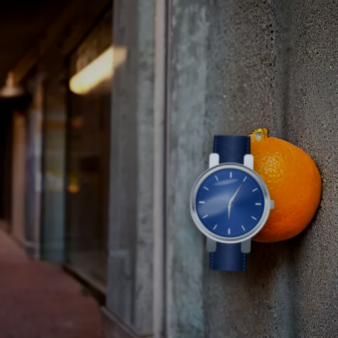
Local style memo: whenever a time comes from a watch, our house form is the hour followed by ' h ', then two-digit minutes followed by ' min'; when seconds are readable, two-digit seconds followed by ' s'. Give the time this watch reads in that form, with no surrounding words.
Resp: 6 h 05 min
